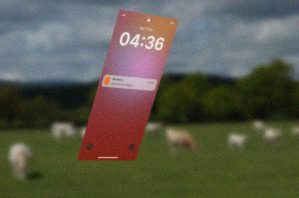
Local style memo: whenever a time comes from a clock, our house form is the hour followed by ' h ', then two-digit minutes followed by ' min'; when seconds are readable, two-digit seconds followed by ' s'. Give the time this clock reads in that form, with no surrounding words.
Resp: 4 h 36 min
